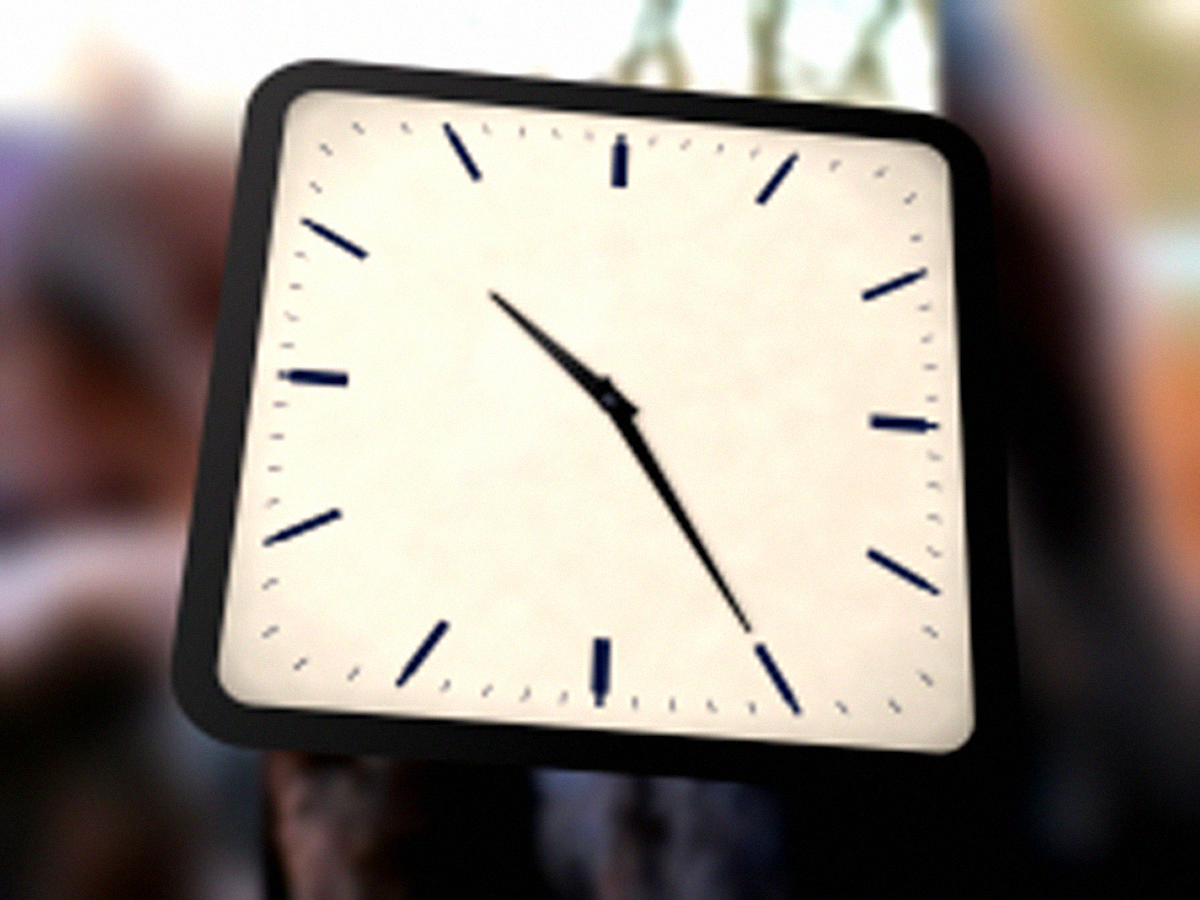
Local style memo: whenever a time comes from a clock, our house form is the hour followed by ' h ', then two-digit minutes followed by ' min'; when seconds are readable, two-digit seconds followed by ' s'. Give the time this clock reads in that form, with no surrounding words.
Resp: 10 h 25 min
